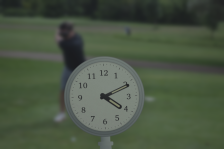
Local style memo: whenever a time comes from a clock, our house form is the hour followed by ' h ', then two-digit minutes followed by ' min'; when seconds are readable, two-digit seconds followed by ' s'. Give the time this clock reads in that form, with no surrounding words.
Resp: 4 h 11 min
